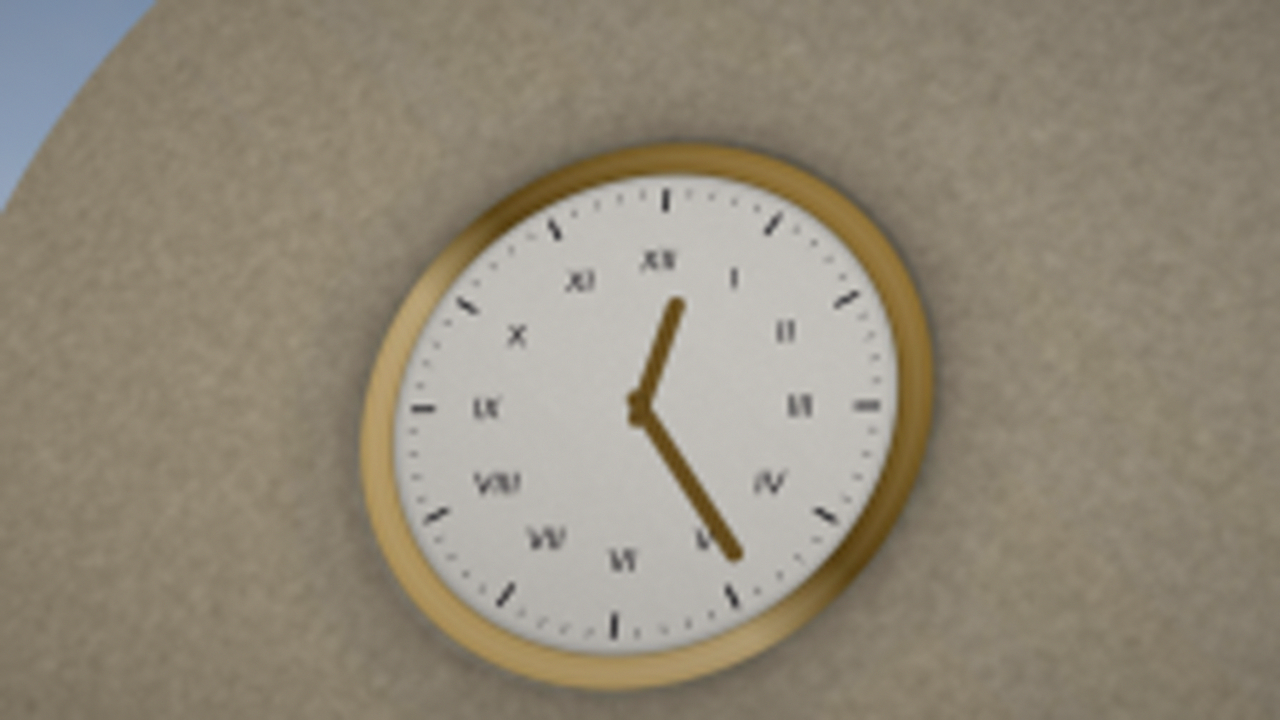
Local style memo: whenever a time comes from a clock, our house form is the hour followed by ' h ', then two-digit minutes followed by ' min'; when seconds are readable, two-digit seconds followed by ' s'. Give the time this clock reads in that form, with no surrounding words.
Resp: 12 h 24 min
